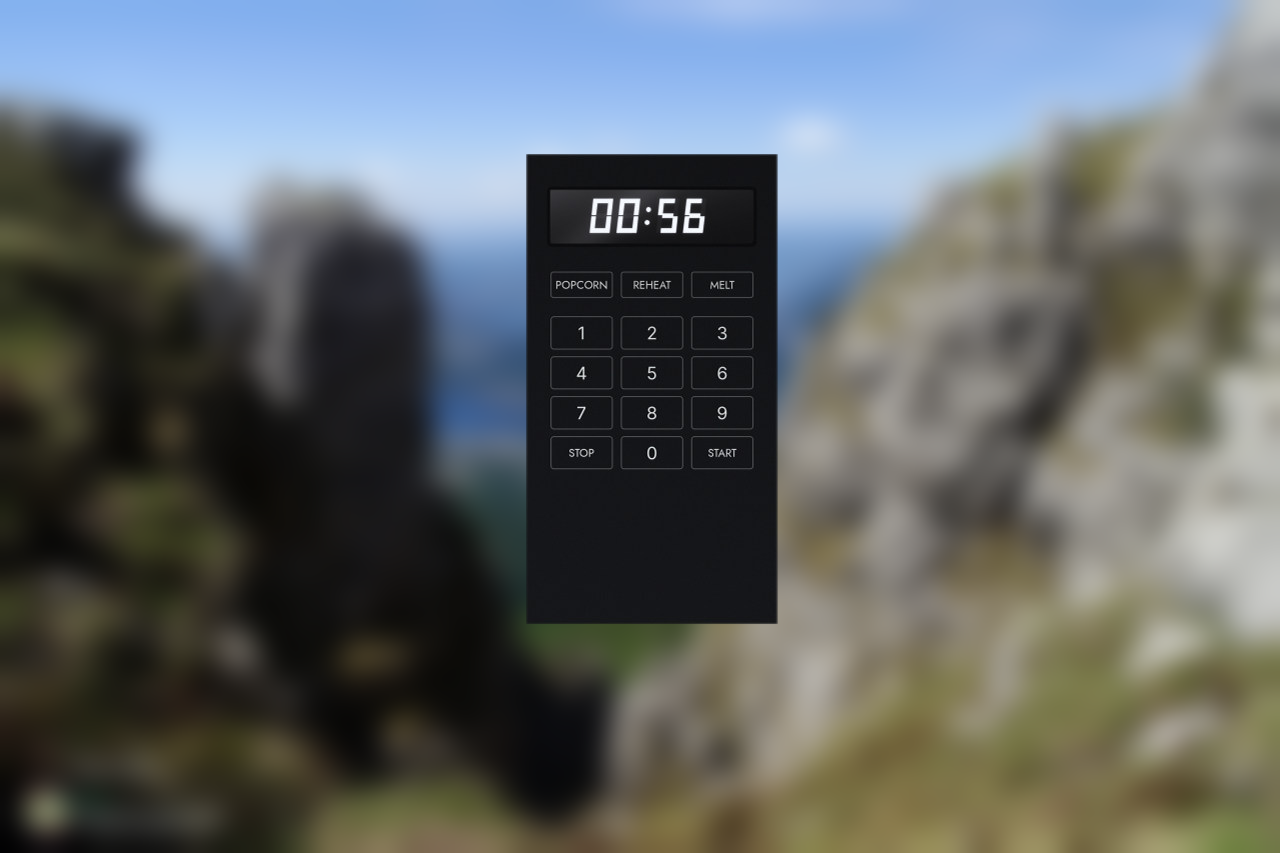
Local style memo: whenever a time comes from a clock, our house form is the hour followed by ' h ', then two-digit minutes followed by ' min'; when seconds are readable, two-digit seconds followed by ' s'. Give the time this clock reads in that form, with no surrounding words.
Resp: 0 h 56 min
